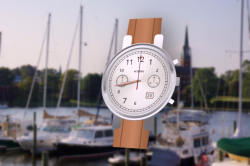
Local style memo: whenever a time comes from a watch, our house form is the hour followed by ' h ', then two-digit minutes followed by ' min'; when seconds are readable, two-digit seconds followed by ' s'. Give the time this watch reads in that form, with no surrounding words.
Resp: 8 h 43 min
